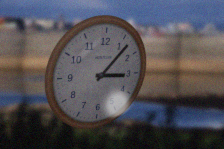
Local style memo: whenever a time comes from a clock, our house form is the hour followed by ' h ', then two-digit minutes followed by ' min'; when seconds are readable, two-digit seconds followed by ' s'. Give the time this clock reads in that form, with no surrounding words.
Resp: 3 h 07 min
